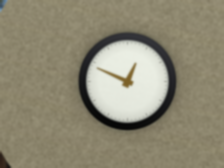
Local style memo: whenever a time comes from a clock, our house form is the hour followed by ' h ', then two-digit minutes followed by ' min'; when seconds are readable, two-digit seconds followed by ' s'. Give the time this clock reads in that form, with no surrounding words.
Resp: 12 h 49 min
